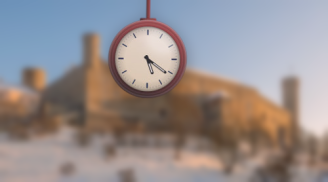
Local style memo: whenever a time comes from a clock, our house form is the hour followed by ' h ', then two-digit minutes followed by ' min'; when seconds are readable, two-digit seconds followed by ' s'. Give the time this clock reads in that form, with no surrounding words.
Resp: 5 h 21 min
